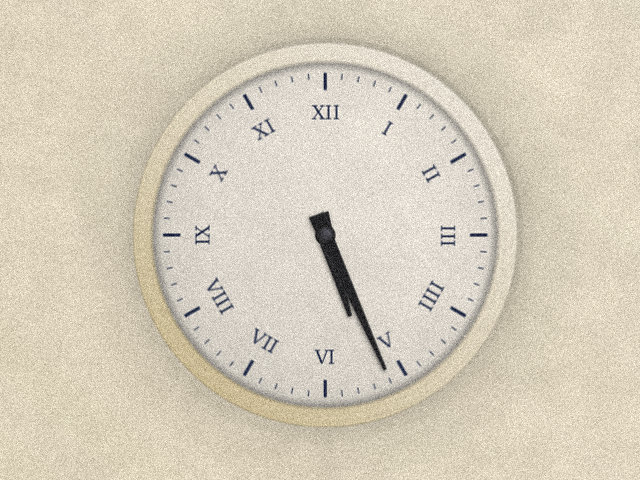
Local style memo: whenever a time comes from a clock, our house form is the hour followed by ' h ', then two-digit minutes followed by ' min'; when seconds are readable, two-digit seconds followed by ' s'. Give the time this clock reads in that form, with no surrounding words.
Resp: 5 h 26 min
